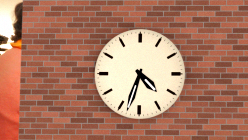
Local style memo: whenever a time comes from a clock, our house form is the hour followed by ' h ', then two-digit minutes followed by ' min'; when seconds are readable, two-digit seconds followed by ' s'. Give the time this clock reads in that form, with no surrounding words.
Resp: 4 h 33 min
